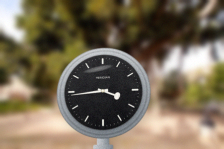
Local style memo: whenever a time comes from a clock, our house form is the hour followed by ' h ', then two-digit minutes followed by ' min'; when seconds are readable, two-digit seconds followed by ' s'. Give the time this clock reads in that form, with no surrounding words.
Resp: 3 h 44 min
